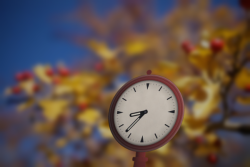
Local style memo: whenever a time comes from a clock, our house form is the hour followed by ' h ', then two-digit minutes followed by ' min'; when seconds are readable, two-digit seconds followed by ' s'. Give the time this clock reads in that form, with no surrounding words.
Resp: 8 h 37 min
